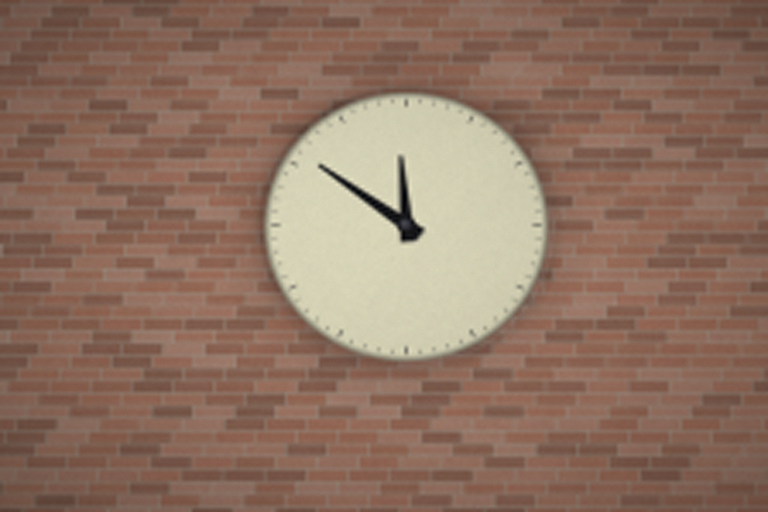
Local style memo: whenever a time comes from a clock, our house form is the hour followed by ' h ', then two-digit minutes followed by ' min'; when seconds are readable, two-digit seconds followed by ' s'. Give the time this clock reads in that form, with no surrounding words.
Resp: 11 h 51 min
